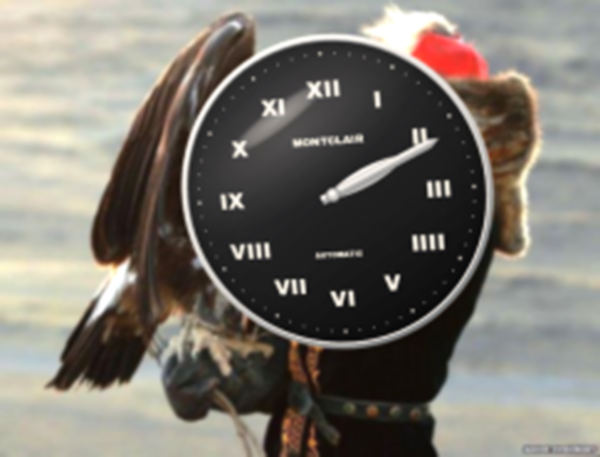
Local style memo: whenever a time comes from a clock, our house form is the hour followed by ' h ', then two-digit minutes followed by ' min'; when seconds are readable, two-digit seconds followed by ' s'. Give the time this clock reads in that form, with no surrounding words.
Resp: 2 h 11 min
